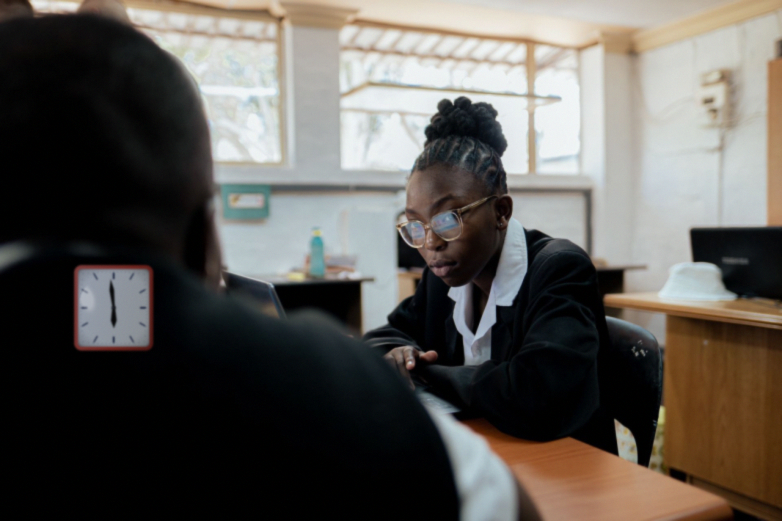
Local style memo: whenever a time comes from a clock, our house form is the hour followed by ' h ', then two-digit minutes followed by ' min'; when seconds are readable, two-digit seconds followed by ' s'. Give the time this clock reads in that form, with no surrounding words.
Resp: 5 h 59 min
